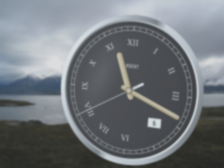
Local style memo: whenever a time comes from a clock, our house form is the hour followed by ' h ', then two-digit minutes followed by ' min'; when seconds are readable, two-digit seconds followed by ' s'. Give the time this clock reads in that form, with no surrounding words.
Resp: 11 h 18 min 40 s
